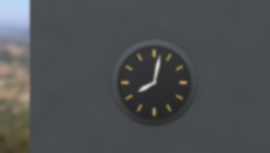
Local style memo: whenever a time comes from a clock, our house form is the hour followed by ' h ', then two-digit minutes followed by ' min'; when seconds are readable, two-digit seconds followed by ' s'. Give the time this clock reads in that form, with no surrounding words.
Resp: 8 h 02 min
